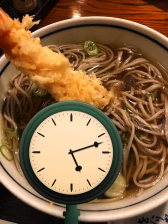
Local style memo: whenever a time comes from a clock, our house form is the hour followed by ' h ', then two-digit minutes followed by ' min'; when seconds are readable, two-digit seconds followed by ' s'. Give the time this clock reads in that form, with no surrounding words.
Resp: 5 h 12 min
